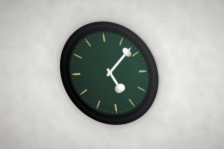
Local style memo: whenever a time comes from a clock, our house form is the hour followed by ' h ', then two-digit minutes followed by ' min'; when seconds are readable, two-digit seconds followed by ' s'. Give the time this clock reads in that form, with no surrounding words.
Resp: 5 h 08 min
